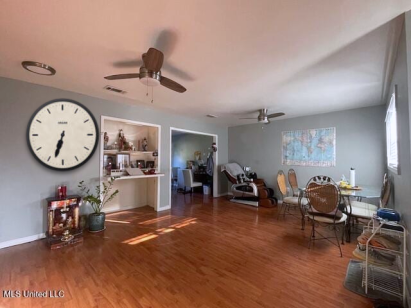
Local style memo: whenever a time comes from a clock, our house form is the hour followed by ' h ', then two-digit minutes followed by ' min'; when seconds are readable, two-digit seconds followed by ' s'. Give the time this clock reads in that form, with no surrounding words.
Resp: 6 h 33 min
